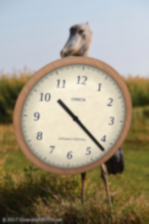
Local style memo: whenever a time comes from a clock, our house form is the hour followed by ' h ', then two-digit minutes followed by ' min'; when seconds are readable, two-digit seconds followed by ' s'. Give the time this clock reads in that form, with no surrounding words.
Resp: 10 h 22 min
